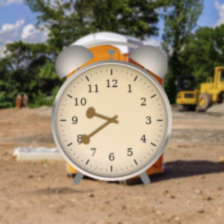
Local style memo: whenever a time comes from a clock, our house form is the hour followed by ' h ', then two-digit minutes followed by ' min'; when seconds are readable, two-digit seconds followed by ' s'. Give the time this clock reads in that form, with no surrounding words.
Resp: 9 h 39 min
